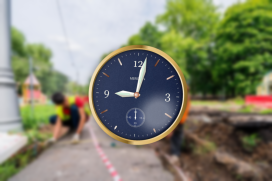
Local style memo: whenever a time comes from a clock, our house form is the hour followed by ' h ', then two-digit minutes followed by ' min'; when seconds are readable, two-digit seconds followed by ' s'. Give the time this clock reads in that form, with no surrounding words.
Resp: 9 h 02 min
